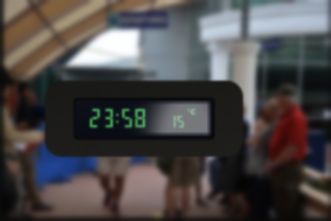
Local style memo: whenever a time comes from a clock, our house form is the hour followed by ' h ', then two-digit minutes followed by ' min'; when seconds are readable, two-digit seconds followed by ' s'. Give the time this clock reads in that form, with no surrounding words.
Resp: 23 h 58 min
